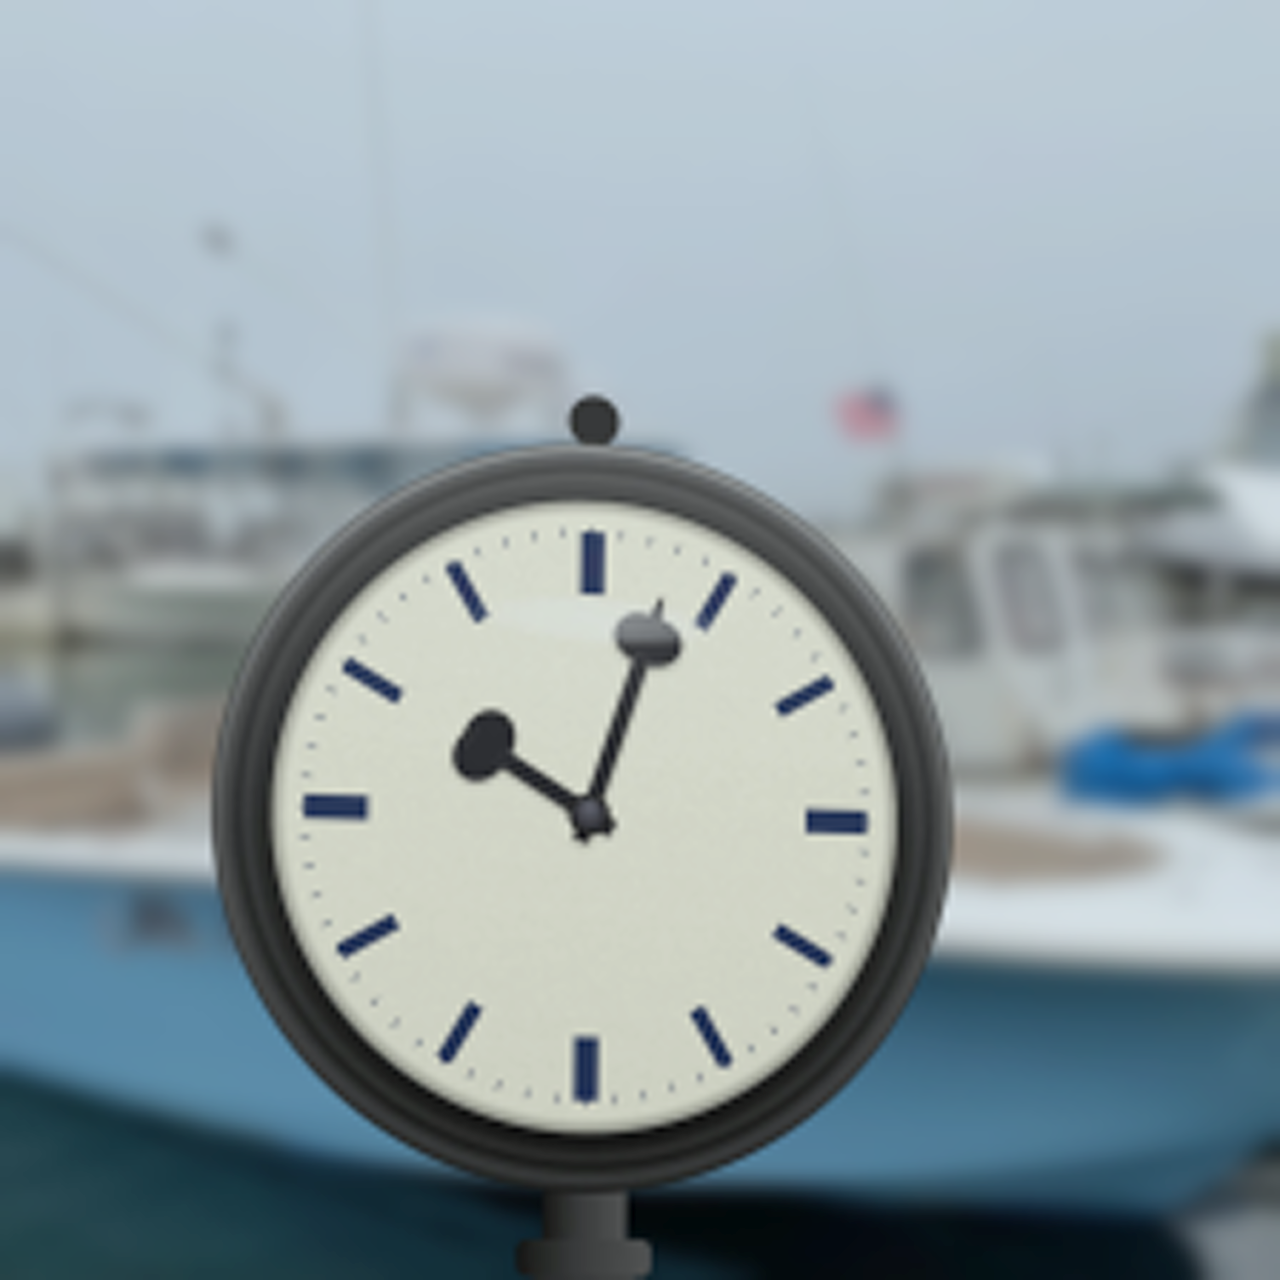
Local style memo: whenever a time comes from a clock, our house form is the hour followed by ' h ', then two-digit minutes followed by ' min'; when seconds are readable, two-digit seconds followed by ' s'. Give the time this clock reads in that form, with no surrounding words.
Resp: 10 h 03 min
